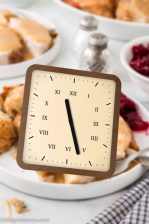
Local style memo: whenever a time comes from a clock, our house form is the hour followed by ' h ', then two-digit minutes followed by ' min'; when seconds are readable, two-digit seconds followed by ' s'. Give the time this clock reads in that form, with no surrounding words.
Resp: 11 h 27 min
